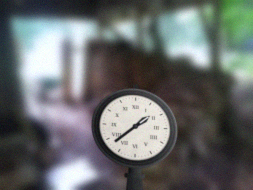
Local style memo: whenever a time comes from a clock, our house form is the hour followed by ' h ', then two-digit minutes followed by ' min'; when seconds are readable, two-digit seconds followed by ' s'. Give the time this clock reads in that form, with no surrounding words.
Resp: 1 h 38 min
